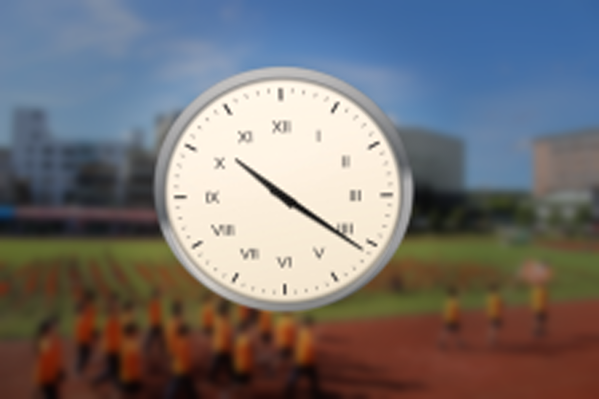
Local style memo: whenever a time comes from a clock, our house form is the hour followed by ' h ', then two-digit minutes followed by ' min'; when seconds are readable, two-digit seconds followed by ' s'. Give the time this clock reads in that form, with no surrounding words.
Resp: 10 h 21 min
